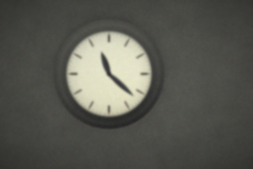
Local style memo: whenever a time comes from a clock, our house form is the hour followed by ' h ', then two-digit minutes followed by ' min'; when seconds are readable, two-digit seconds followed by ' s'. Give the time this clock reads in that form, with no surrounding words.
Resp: 11 h 22 min
